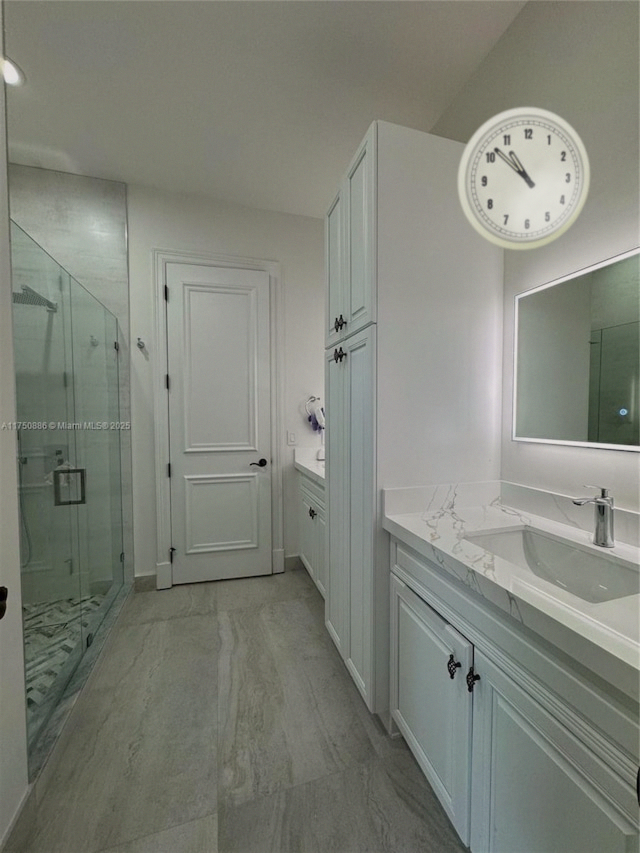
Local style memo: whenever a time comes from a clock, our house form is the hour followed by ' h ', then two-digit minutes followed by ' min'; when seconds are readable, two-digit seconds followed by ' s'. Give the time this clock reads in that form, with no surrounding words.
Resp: 10 h 52 min
